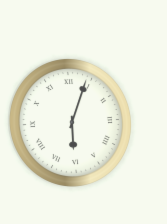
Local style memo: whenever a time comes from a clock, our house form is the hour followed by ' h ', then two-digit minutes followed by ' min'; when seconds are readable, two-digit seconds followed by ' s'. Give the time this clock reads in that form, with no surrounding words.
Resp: 6 h 04 min
